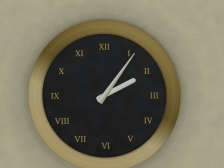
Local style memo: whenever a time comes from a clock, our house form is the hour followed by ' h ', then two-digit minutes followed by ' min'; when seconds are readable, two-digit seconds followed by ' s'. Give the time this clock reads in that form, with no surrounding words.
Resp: 2 h 06 min
